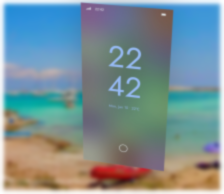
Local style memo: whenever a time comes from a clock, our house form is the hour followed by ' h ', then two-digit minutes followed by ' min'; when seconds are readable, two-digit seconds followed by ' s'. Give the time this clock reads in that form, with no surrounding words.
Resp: 22 h 42 min
